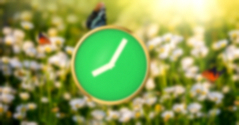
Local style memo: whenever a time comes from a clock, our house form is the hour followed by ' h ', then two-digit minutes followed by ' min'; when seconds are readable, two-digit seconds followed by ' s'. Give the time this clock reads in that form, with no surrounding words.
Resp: 8 h 05 min
